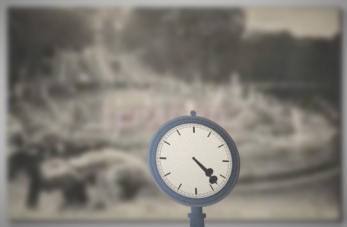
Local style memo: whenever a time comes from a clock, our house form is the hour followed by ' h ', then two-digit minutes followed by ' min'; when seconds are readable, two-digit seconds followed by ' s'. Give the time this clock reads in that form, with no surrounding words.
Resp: 4 h 23 min
